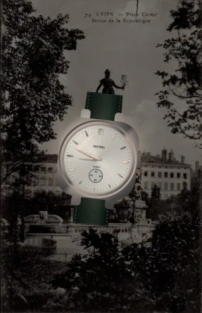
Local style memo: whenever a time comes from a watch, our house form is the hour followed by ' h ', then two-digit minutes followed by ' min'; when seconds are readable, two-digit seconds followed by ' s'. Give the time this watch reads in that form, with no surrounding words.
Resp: 8 h 48 min
